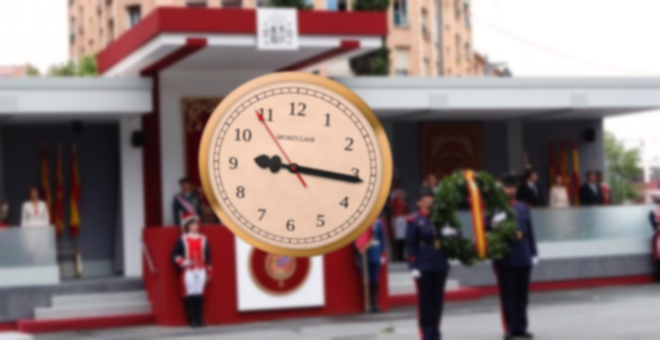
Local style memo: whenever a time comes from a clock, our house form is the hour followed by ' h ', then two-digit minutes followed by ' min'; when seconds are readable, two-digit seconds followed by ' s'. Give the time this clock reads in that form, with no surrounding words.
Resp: 9 h 15 min 54 s
